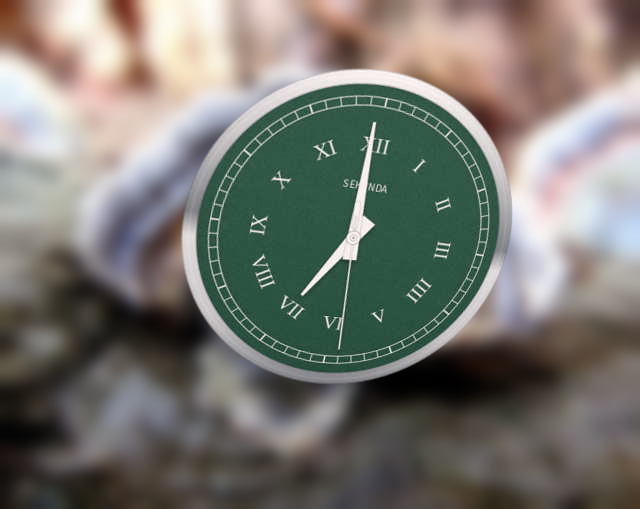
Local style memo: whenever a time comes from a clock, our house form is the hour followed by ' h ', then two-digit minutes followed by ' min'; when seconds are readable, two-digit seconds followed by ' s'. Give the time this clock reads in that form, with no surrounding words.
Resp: 6 h 59 min 29 s
